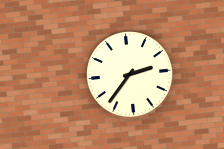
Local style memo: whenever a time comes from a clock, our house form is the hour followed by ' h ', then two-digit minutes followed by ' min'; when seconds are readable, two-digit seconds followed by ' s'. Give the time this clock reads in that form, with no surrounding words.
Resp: 2 h 37 min
